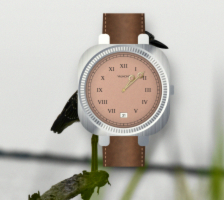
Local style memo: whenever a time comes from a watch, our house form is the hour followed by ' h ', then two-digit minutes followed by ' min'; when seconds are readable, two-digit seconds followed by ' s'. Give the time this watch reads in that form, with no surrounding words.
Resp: 1 h 08 min
